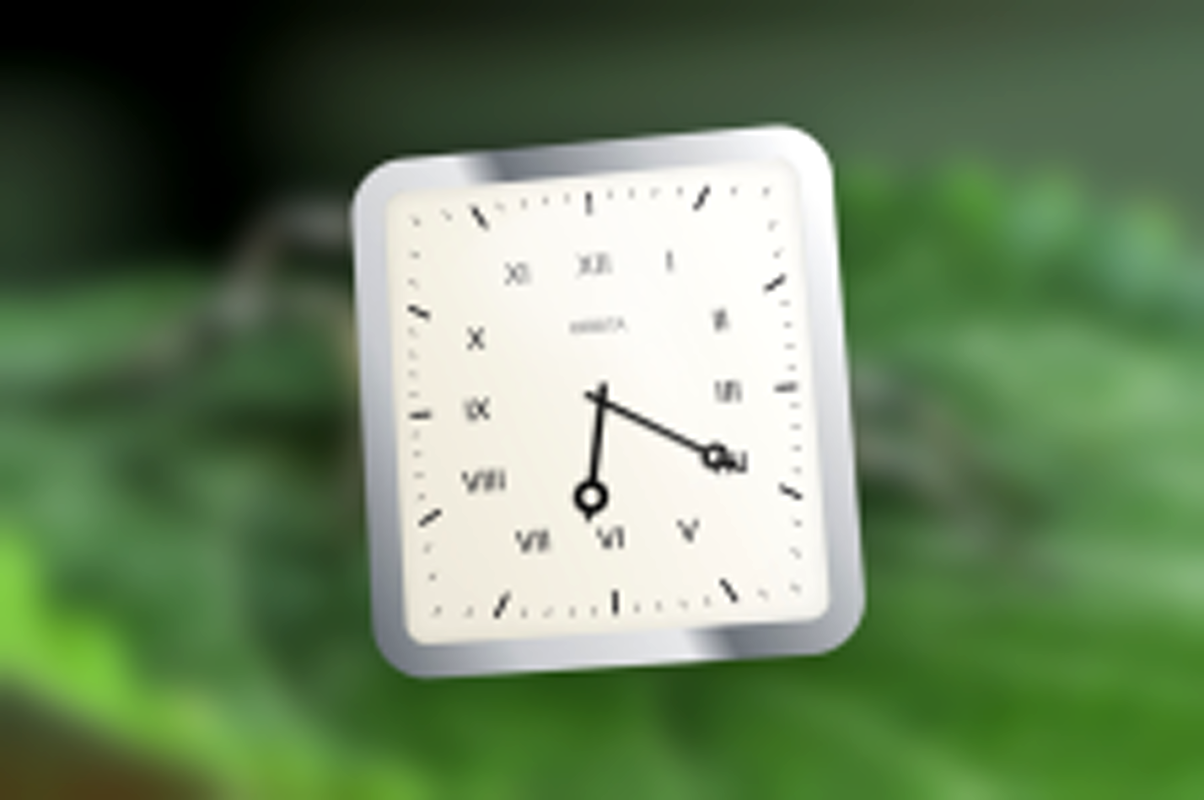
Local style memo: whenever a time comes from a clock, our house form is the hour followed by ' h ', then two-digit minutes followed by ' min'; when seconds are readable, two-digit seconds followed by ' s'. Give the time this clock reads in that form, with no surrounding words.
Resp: 6 h 20 min
